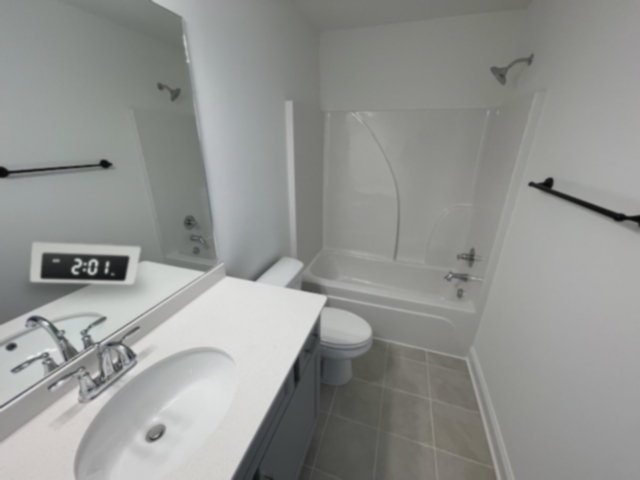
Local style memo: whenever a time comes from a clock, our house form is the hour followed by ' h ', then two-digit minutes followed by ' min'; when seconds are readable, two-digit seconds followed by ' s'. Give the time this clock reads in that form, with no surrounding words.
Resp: 2 h 01 min
